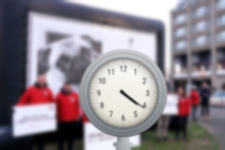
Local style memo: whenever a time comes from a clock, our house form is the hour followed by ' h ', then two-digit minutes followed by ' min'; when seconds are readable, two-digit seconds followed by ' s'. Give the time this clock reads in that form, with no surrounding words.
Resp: 4 h 21 min
